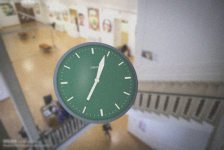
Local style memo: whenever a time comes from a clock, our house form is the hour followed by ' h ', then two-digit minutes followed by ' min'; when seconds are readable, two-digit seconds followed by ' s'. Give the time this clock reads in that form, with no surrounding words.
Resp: 7 h 04 min
